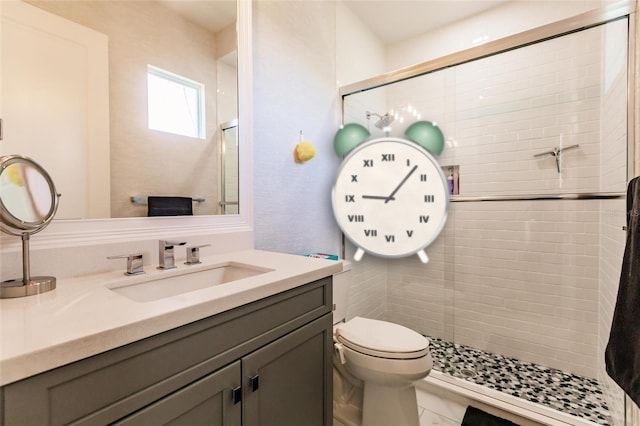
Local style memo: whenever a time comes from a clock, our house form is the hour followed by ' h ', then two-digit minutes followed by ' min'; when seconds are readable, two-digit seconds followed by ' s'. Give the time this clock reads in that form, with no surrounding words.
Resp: 9 h 07 min
